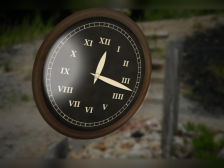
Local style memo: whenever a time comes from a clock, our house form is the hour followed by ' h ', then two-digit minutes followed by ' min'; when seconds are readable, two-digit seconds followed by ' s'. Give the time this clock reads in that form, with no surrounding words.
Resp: 12 h 17 min
